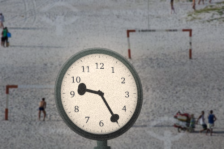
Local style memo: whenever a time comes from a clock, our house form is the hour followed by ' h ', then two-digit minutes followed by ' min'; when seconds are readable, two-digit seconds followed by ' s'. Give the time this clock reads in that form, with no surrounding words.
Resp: 9 h 25 min
